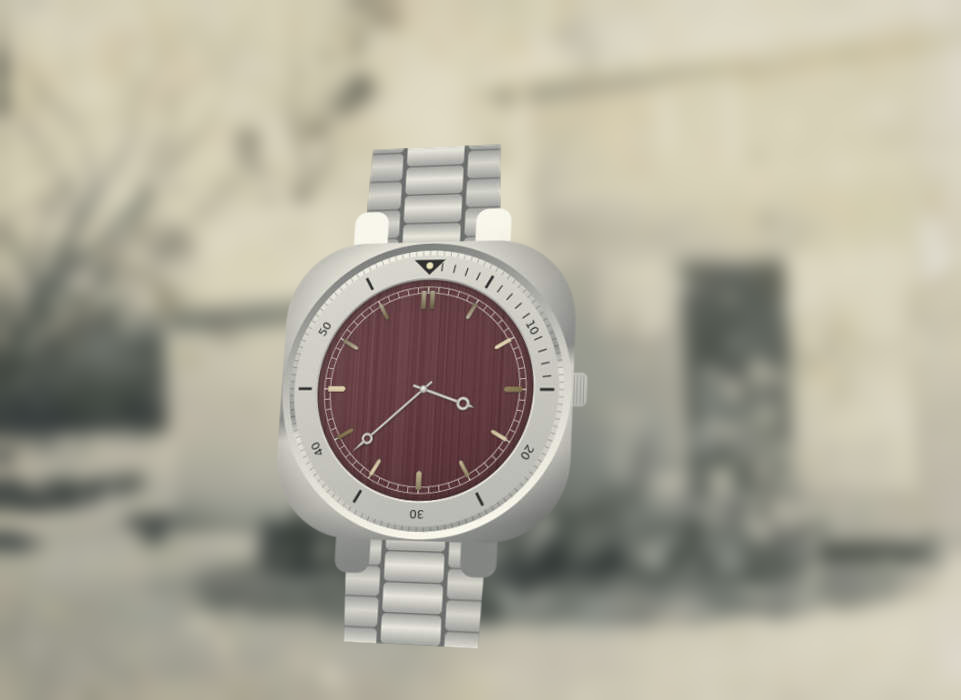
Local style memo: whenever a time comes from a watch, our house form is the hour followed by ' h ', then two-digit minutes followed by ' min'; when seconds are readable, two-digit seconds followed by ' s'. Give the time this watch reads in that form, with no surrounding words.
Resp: 3 h 38 min
